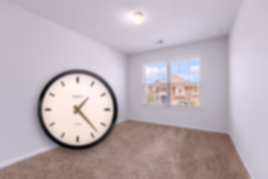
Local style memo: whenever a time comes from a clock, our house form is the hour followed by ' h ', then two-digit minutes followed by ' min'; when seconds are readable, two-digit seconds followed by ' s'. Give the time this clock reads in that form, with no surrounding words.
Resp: 1 h 23 min
